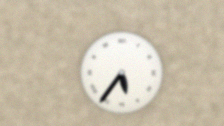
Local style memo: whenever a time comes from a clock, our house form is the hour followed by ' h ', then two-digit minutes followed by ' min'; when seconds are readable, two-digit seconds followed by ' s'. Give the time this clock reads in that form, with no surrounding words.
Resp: 5 h 36 min
